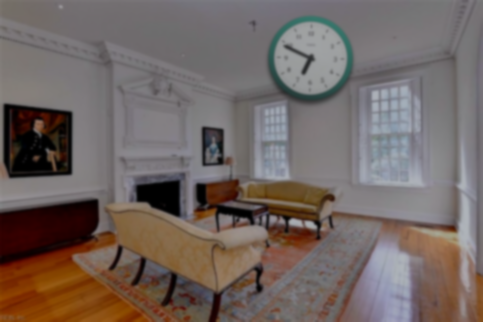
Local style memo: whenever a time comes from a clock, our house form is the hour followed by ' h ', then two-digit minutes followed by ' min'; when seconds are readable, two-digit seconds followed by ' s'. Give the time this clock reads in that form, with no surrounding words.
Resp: 6 h 49 min
